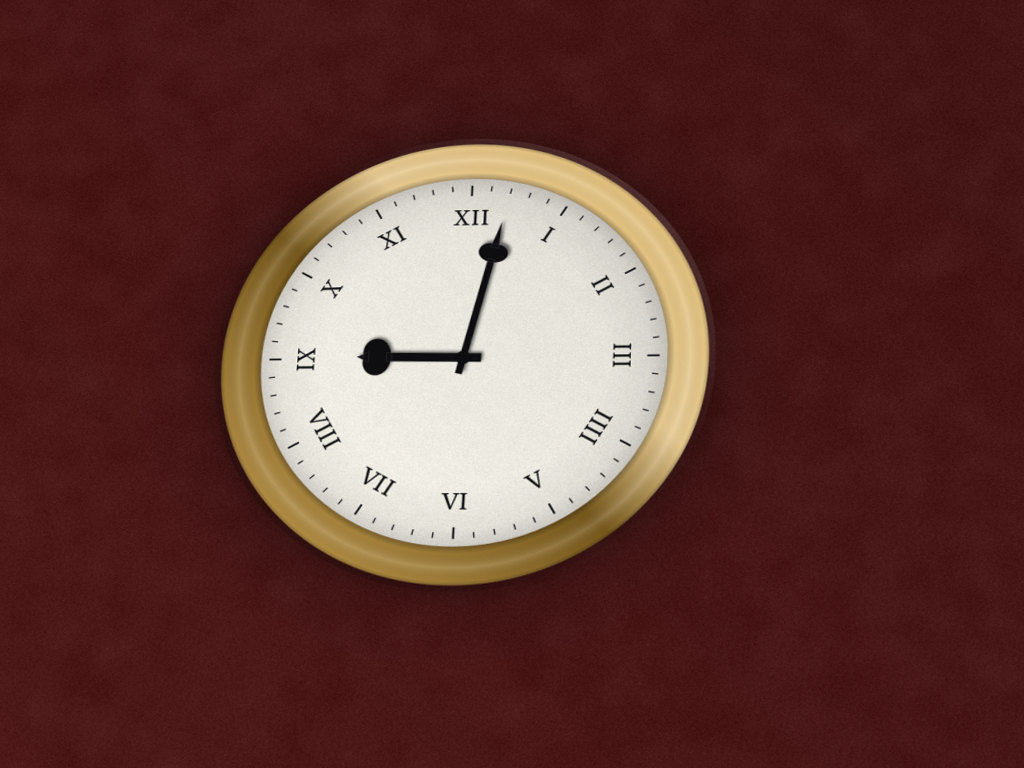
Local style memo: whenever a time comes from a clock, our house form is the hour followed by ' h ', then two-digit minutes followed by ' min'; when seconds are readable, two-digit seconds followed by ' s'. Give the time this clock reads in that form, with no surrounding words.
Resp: 9 h 02 min
